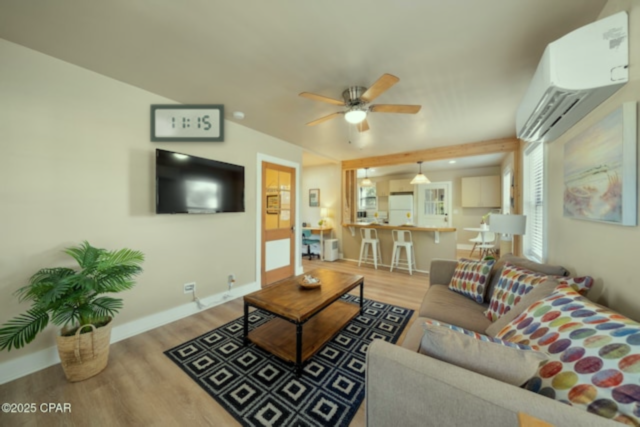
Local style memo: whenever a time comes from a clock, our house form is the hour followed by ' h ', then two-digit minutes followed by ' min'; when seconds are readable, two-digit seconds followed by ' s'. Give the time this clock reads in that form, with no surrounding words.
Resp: 11 h 15 min
